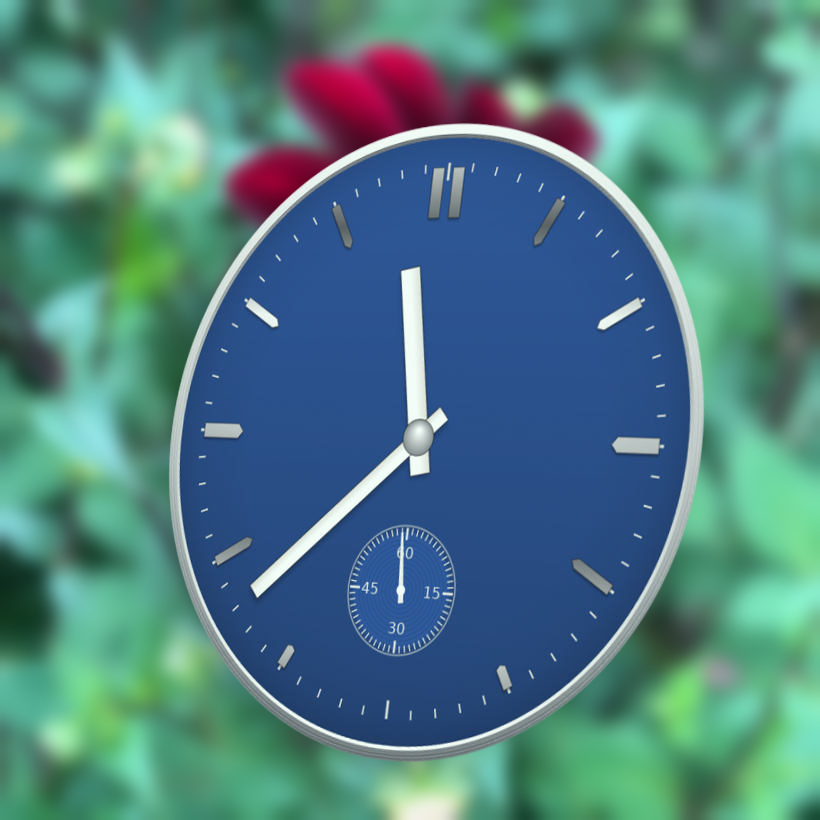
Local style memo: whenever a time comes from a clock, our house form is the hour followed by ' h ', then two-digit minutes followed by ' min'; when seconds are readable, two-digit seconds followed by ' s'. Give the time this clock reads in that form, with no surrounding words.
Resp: 11 h 37 min 59 s
